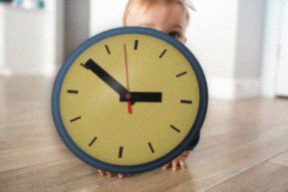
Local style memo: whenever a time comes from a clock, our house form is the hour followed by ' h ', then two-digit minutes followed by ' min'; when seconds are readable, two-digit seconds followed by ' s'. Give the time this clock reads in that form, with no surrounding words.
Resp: 2 h 50 min 58 s
